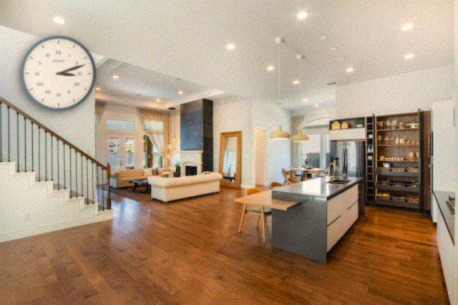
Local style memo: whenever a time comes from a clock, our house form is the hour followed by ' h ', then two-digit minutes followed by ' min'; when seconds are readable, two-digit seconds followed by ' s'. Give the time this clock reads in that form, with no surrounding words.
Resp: 3 h 12 min
